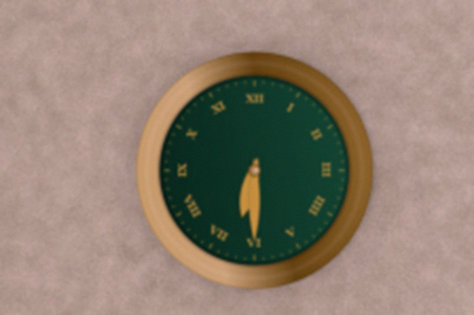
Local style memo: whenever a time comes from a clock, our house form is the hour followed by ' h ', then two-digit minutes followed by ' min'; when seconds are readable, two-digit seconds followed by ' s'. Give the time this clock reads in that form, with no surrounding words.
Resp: 6 h 30 min
